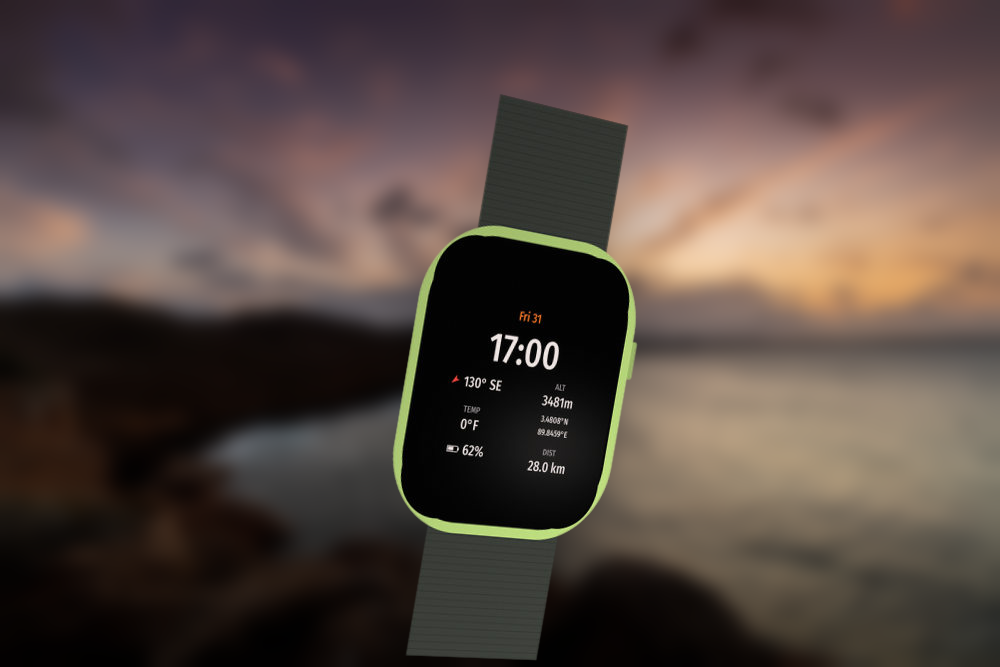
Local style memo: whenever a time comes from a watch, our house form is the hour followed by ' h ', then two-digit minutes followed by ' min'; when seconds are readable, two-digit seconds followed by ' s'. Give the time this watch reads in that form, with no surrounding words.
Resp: 17 h 00 min
